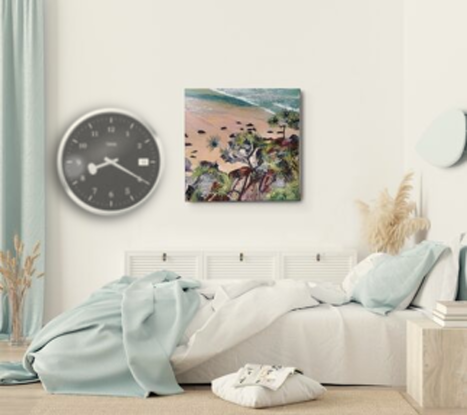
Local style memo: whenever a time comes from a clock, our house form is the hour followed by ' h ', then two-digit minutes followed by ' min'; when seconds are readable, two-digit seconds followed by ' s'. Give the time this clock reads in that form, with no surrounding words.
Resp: 8 h 20 min
